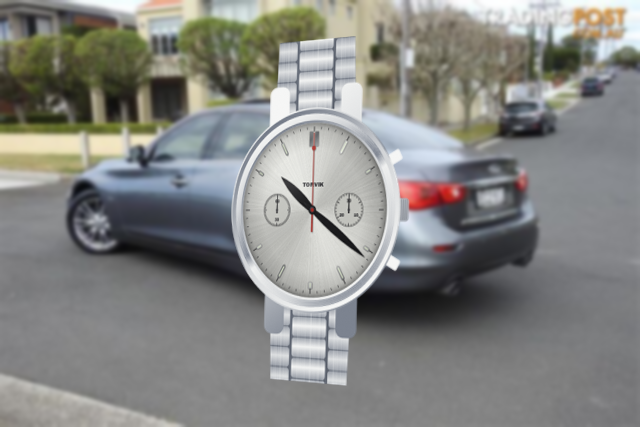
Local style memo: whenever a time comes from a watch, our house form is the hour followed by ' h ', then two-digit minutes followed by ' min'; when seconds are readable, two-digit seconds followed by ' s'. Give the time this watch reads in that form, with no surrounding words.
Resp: 10 h 21 min
